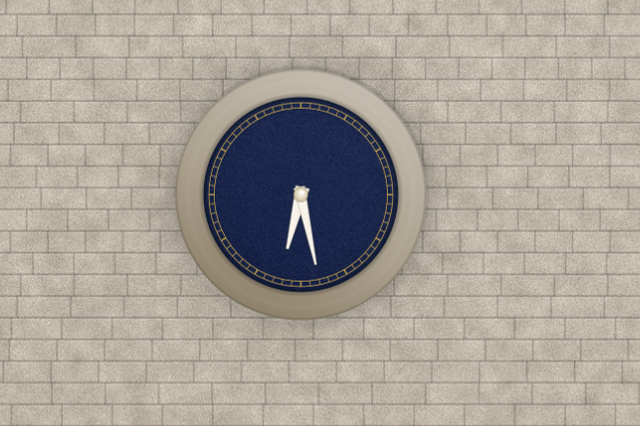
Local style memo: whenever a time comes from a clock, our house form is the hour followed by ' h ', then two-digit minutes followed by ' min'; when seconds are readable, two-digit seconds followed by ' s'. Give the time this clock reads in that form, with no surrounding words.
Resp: 6 h 28 min
